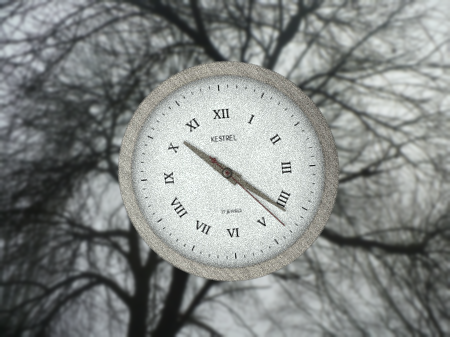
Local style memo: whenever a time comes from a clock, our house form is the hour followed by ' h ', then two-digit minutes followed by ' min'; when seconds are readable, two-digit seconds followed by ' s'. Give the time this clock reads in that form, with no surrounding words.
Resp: 10 h 21 min 23 s
